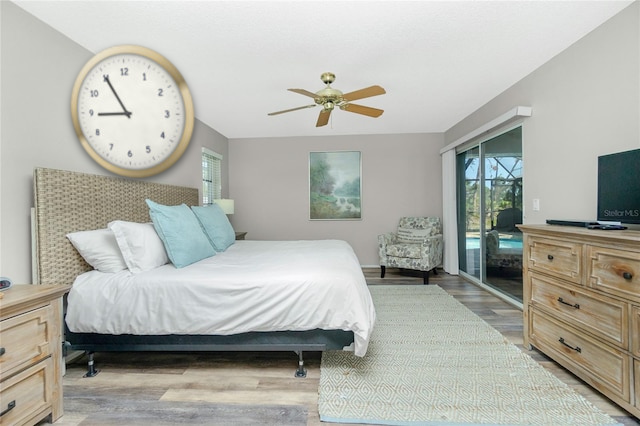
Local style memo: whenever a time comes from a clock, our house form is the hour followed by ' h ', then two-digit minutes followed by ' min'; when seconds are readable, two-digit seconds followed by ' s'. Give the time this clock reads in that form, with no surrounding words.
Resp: 8 h 55 min
